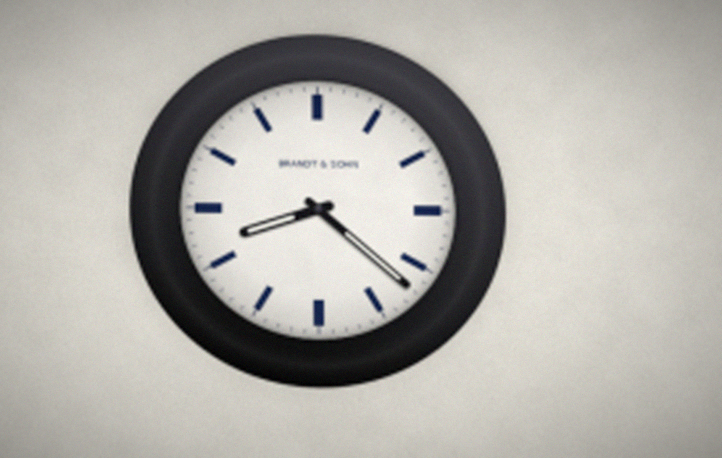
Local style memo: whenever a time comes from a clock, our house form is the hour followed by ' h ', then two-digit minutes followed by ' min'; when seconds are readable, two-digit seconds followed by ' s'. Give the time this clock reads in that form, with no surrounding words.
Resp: 8 h 22 min
